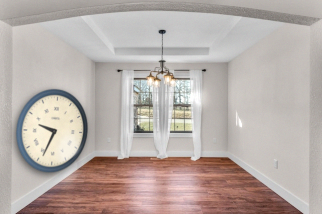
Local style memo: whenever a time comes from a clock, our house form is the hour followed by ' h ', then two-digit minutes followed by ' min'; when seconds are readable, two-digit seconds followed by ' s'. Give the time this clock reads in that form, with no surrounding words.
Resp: 9 h 34 min
